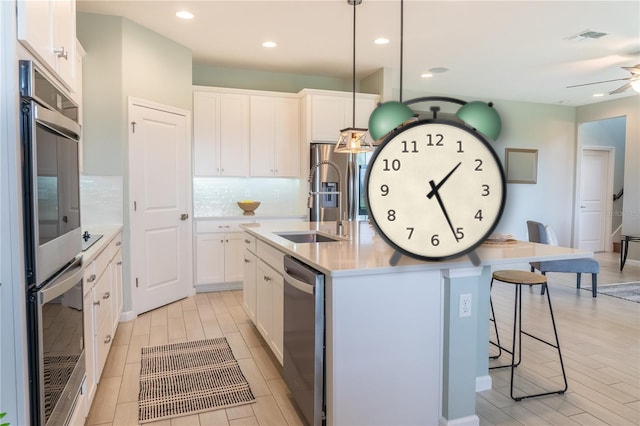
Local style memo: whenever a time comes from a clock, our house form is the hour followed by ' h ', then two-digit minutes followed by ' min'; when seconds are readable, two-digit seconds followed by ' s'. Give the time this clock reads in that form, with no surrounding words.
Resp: 1 h 26 min
